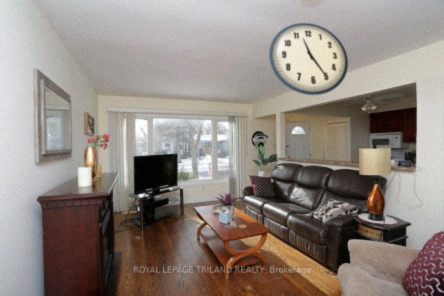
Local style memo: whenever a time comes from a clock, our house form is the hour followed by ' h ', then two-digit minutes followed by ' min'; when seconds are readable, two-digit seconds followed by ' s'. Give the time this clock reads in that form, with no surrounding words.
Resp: 11 h 25 min
